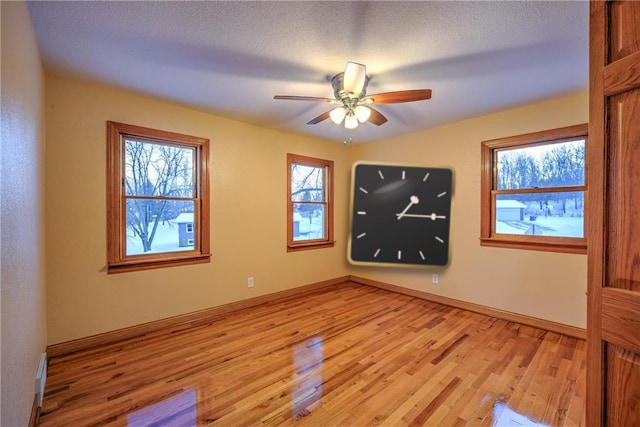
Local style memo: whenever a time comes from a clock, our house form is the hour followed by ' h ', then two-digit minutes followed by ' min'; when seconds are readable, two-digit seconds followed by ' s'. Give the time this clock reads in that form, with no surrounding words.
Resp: 1 h 15 min
